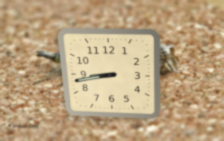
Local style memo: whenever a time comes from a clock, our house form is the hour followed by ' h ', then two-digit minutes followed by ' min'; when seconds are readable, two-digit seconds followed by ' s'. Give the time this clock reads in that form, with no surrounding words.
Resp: 8 h 43 min
